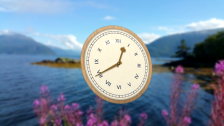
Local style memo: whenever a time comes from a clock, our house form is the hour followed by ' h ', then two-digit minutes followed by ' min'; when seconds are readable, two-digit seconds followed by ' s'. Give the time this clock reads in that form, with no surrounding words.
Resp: 12 h 40 min
